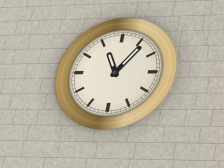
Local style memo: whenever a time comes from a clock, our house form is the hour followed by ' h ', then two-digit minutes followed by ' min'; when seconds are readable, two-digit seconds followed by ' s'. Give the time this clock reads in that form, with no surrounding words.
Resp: 11 h 06 min
